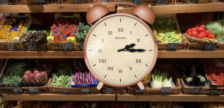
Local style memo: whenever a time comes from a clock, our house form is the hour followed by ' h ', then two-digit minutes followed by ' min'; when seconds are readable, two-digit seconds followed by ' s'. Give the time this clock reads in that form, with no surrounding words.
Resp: 2 h 15 min
